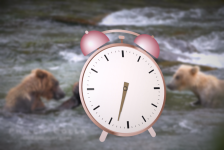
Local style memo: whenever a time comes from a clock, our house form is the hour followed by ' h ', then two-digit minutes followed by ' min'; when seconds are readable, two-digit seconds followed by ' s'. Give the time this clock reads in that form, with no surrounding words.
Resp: 6 h 33 min
